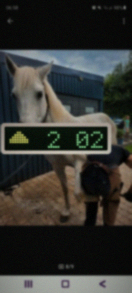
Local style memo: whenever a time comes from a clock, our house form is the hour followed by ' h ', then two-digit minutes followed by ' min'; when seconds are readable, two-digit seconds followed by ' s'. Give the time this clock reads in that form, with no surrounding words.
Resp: 2 h 02 min
